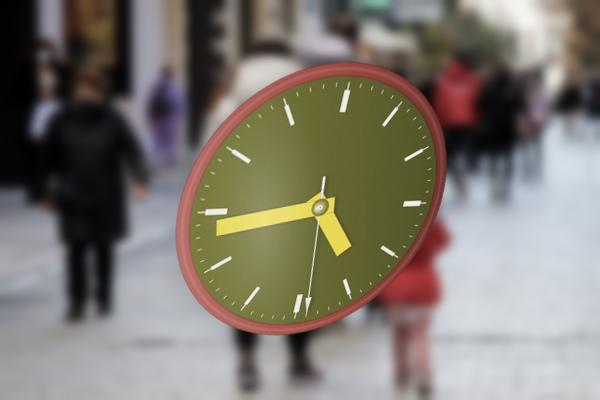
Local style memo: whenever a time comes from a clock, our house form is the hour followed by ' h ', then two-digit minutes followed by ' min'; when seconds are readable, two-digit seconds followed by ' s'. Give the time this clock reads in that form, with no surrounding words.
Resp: 4 h 43 min 29 s
